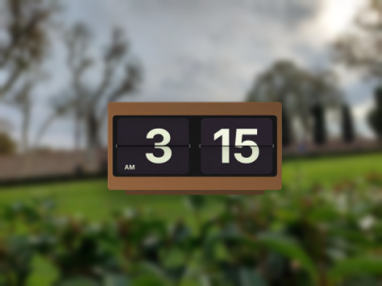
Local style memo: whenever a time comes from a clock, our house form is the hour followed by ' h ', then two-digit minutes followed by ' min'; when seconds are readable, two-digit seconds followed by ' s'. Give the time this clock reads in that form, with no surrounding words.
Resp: 3 h 15 min
